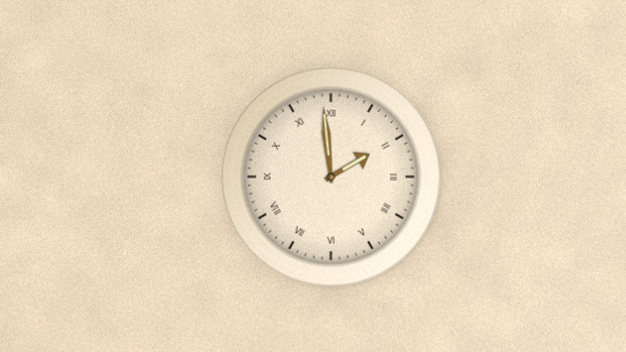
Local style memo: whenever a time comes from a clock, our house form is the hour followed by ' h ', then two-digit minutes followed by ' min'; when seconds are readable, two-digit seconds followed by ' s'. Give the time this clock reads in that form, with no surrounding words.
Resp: 1 h 59 min
